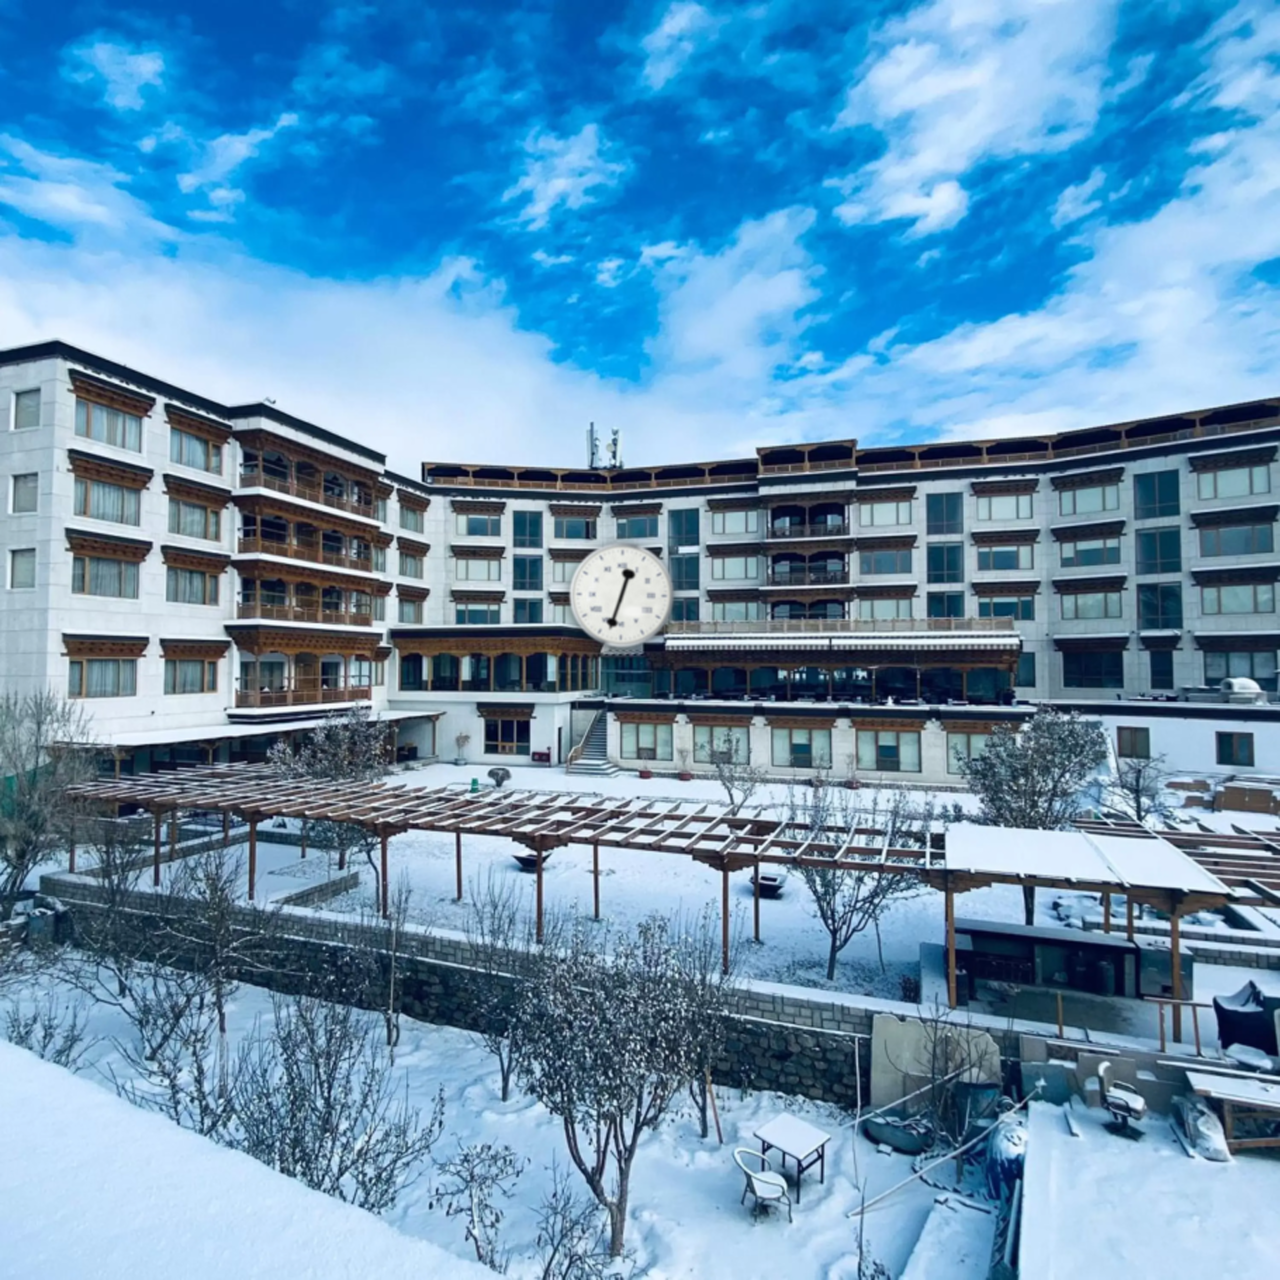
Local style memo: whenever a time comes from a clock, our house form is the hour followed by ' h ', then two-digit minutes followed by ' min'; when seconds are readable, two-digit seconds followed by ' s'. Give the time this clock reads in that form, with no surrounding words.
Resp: 12 h 33 min
